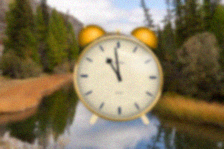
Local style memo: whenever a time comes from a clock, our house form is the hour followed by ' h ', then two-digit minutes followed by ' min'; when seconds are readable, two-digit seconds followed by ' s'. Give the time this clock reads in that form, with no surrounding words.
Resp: 10 h 59 min
